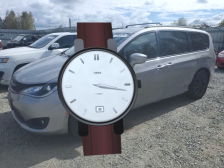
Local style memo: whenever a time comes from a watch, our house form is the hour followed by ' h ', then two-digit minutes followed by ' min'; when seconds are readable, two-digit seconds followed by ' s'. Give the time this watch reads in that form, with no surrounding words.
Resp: 3 h 17 min
